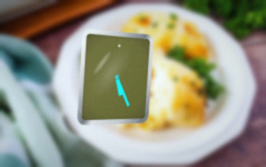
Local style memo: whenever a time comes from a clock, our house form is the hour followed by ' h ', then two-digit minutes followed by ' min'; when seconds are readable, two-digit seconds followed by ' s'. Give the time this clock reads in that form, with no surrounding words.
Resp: 5 h 25 min
